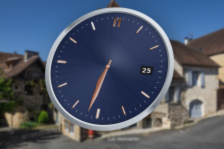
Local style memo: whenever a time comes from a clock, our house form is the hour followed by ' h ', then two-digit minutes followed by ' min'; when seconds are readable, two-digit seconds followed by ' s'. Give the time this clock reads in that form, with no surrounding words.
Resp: 6 h 32 min
